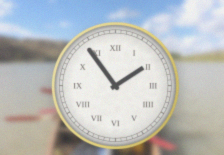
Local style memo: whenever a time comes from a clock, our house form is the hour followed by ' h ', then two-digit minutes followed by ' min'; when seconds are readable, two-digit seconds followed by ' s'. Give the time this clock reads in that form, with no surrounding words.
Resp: 1 h 54 min
